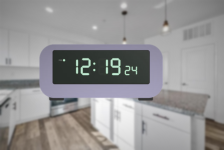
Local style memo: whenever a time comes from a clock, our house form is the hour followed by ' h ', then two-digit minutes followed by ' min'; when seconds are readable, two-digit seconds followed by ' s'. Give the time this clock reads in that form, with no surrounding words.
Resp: 12 h 19 min 24 s
